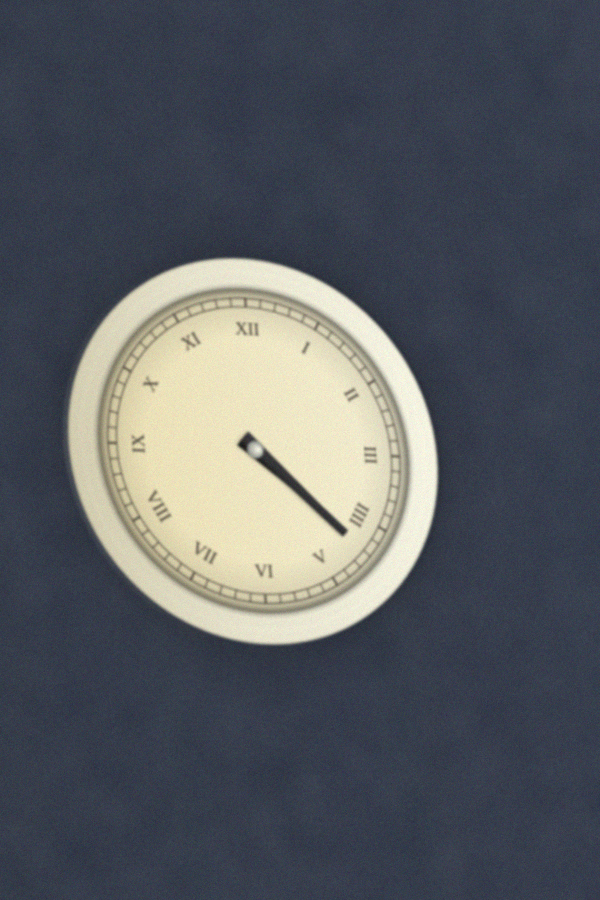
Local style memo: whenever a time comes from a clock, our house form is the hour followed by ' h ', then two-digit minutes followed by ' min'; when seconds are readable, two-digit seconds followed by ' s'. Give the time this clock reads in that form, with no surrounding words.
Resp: 4 h 22 min
